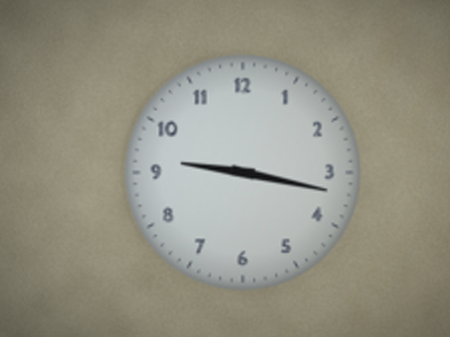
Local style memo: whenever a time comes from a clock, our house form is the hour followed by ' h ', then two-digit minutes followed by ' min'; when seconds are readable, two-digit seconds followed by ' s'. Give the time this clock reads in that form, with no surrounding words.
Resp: 9 h 17 min
